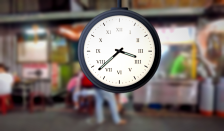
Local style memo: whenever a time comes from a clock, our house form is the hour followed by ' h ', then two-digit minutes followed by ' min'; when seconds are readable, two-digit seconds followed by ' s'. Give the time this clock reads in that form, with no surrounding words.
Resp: 3 h 38 min
